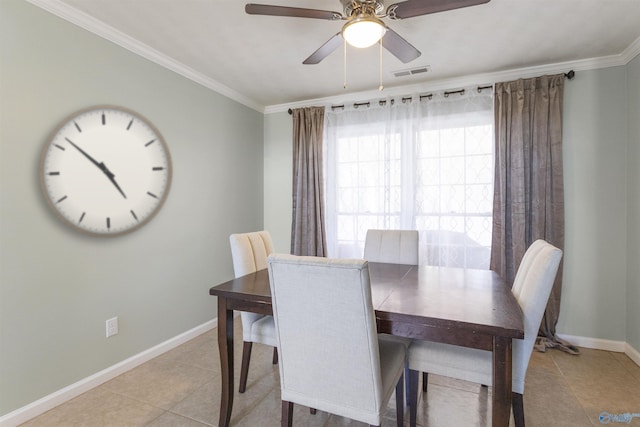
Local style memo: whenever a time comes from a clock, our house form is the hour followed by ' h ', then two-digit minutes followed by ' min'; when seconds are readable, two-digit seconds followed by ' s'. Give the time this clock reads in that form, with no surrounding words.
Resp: 4 h 52 min
